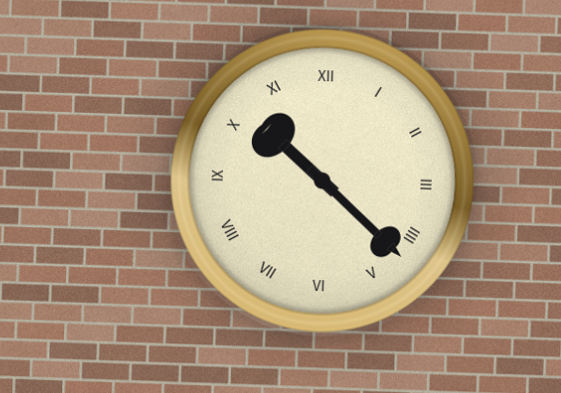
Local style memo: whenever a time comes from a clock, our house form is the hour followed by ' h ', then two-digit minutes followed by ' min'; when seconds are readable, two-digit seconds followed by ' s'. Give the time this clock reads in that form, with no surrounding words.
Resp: 10 h 22 min
